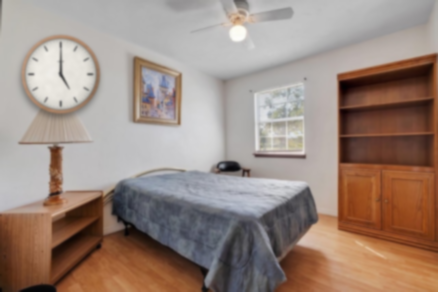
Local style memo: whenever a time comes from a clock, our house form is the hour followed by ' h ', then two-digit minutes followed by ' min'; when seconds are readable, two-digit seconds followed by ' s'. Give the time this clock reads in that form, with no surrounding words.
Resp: 5 h 00 min
